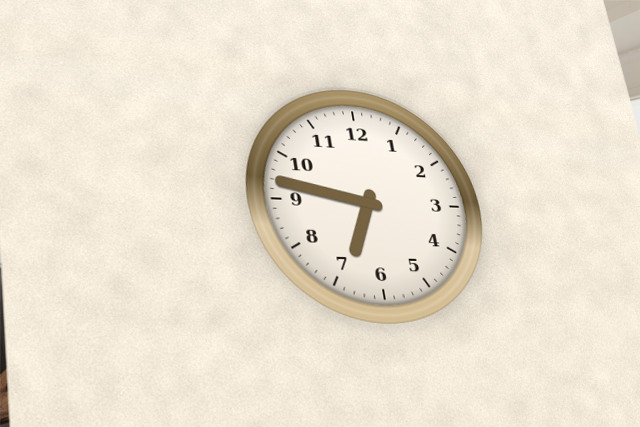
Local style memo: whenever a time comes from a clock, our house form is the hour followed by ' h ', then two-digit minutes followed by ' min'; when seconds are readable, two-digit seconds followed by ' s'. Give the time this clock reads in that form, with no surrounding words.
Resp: 6 h 47 min
